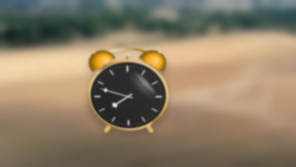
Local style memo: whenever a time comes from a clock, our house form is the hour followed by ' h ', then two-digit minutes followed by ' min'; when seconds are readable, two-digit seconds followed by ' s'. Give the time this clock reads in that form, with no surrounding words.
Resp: 7 h 48 min
